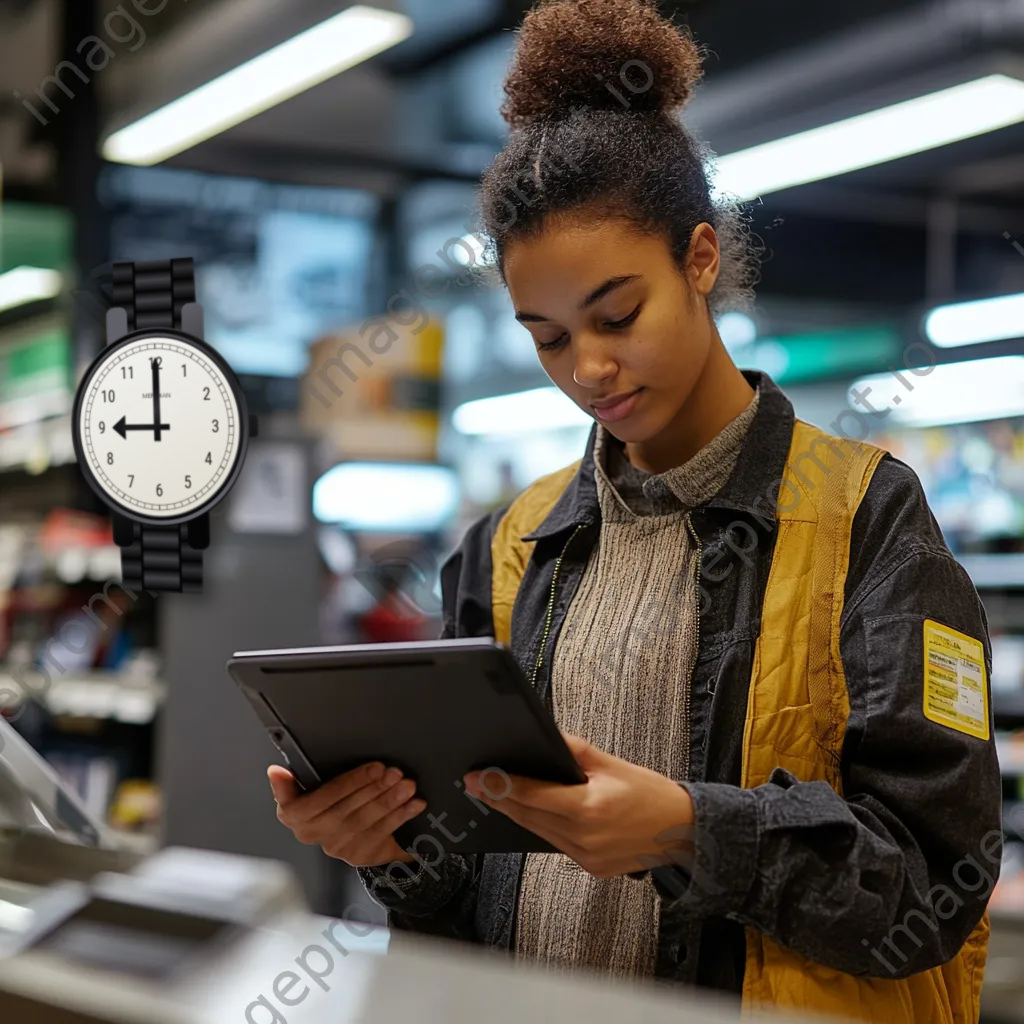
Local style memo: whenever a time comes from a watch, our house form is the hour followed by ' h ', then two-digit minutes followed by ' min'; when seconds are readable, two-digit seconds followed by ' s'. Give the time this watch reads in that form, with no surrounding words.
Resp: 9 h 00 min
